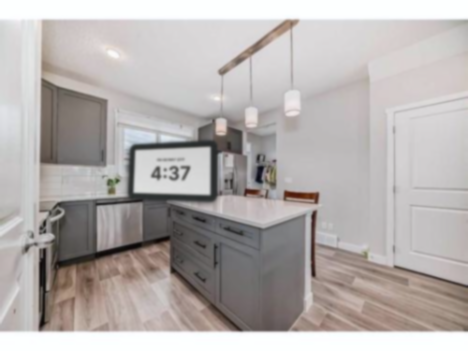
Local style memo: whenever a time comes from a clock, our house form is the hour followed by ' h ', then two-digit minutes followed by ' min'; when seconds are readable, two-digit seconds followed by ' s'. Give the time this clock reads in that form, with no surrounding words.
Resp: 4 h 37 min
